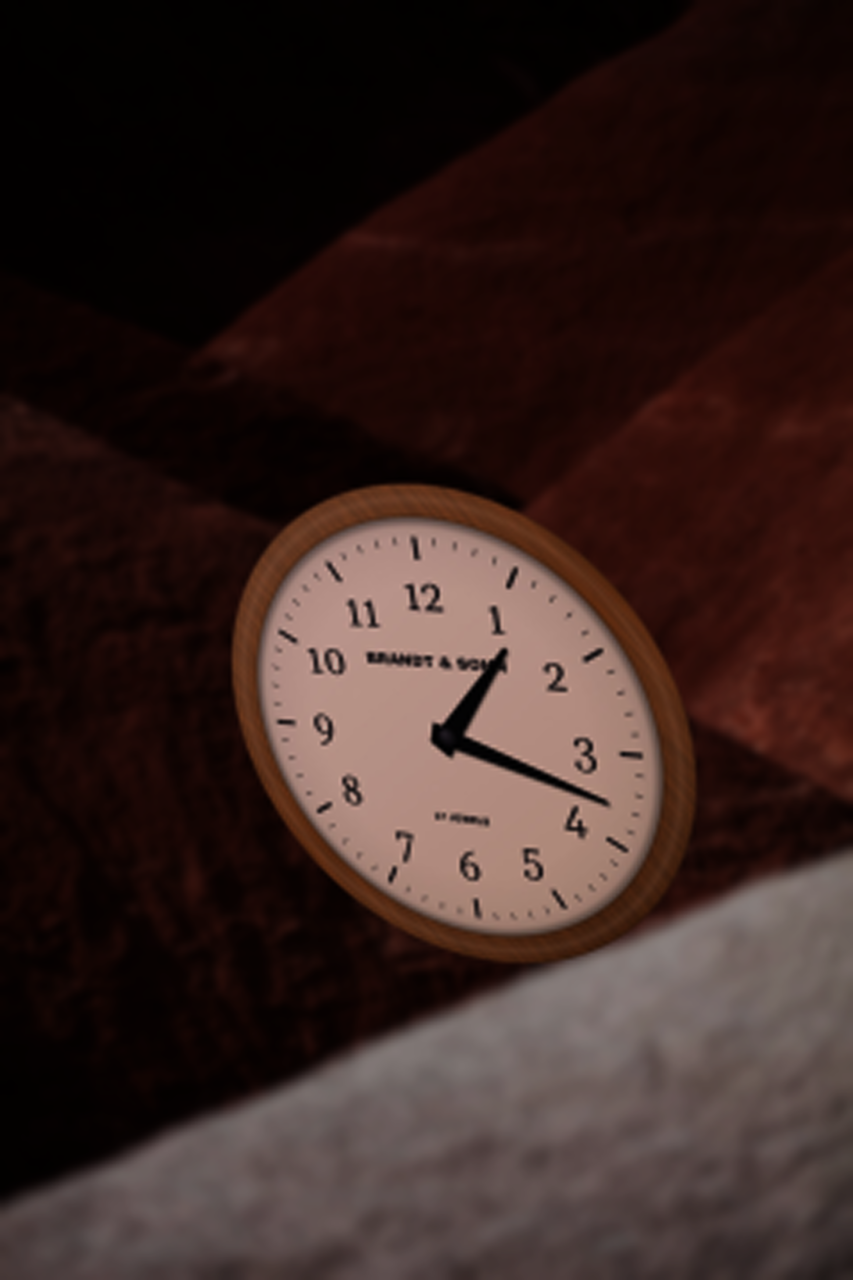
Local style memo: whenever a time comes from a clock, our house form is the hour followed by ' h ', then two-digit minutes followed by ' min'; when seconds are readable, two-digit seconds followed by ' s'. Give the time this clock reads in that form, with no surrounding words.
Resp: 1 h 18 min
